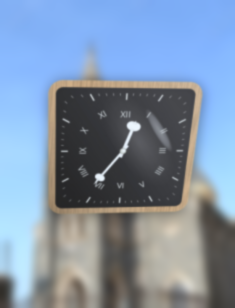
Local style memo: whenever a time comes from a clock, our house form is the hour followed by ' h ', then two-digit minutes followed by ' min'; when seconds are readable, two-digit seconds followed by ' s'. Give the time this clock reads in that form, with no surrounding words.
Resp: 12 h 36 min
